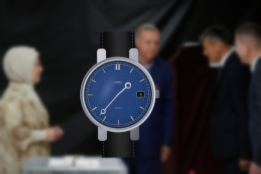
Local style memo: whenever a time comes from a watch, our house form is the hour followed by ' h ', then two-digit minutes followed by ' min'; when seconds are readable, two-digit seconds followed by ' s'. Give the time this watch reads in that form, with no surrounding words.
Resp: 1 h 37 min
